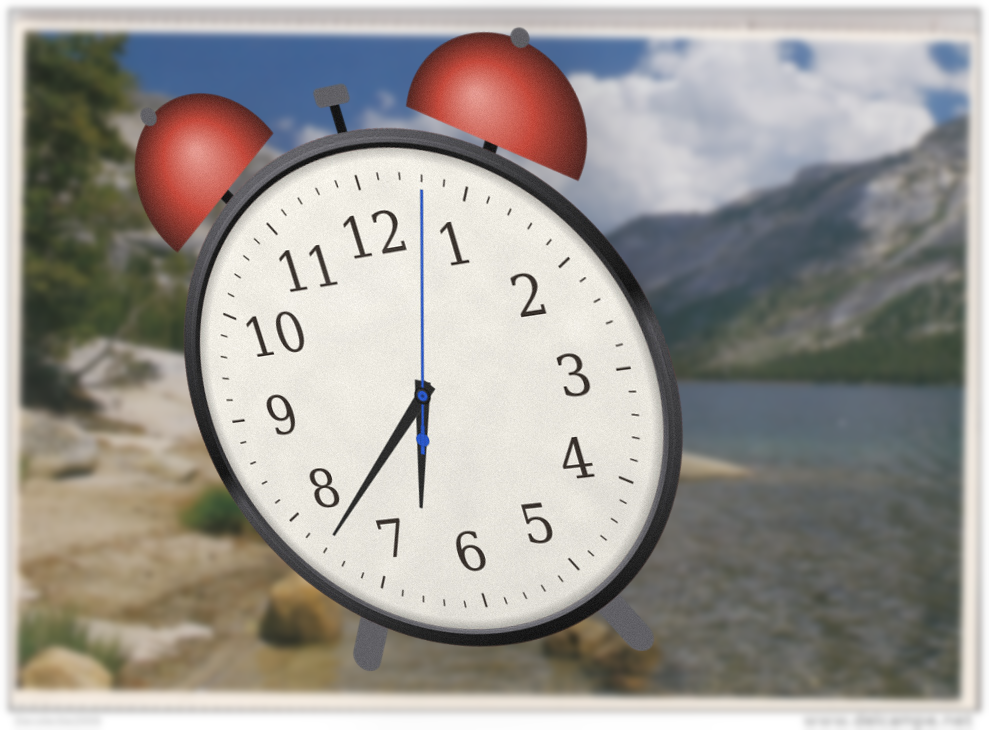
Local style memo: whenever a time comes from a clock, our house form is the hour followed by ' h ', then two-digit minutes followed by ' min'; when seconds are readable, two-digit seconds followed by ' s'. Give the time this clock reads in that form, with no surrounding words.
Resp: 6 h 38 min 03 s
